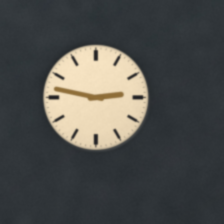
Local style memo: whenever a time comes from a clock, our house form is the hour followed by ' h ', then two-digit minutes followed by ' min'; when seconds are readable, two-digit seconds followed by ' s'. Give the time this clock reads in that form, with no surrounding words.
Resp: 2 h 47 min
